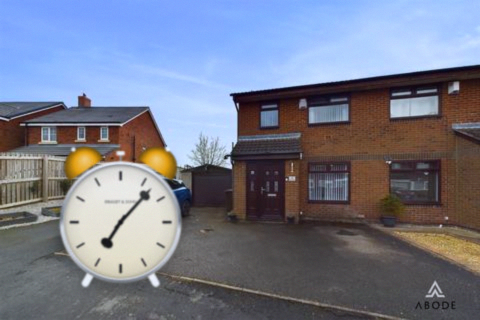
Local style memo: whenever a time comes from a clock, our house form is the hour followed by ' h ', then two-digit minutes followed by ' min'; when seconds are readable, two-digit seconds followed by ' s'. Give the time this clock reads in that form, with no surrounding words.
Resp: 7 h 07 min
